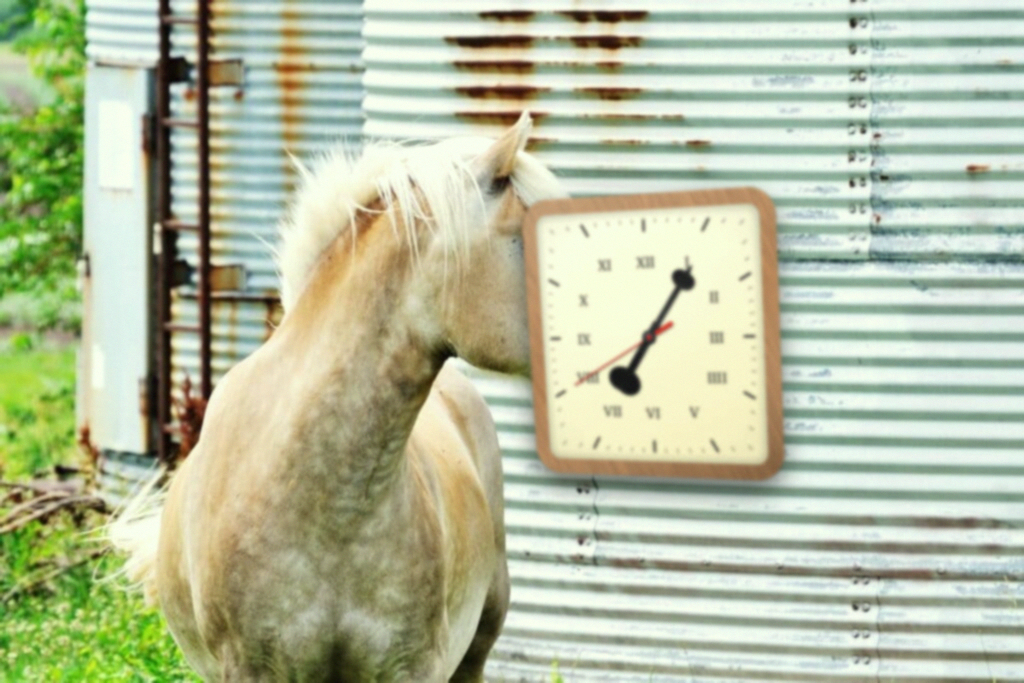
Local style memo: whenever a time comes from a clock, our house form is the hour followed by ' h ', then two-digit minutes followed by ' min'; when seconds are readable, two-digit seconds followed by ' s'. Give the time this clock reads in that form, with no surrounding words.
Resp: 7 h 05 min 40 s
